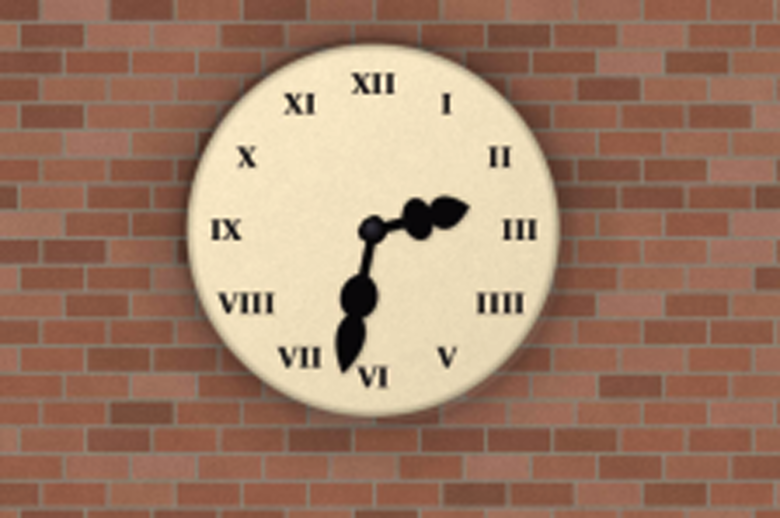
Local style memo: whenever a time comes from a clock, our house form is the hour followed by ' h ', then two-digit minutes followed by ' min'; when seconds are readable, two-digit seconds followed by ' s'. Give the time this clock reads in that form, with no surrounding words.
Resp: 2 h 32 min
